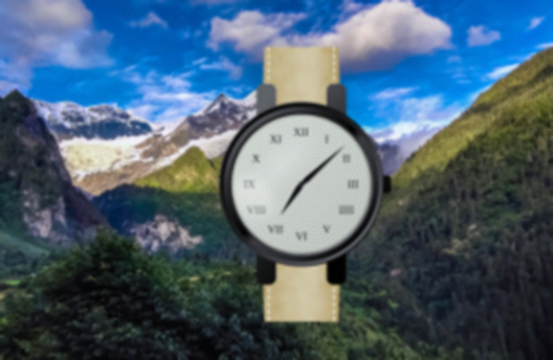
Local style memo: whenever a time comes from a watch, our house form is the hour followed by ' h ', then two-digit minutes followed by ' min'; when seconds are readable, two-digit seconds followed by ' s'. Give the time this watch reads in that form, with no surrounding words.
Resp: 7 h 08 min
